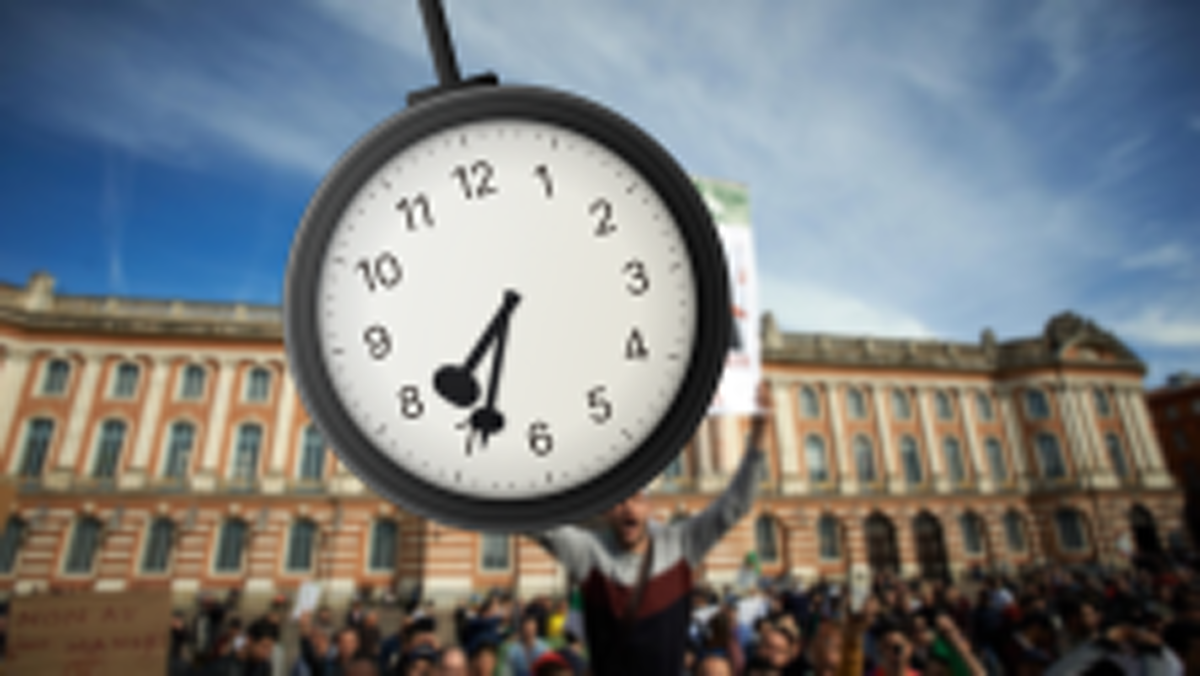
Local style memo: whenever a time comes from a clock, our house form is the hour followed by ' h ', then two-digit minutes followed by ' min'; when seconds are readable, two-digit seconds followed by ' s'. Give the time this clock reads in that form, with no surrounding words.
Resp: 7 h 34 min
